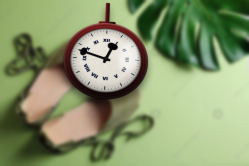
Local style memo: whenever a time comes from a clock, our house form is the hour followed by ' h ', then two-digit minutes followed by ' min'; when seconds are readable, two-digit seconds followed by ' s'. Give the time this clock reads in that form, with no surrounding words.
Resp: 12 h 48 min
